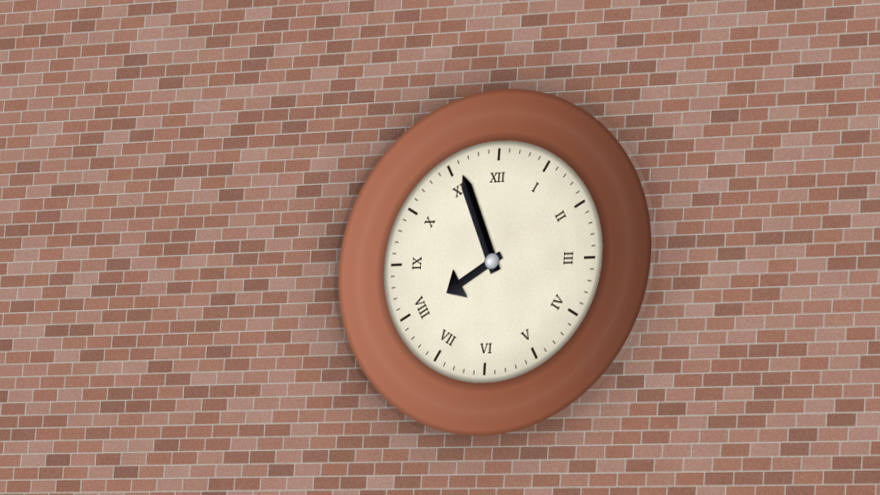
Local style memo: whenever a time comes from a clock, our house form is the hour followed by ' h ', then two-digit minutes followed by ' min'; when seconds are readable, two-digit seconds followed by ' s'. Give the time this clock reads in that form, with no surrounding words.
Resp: 7 h 56 min
